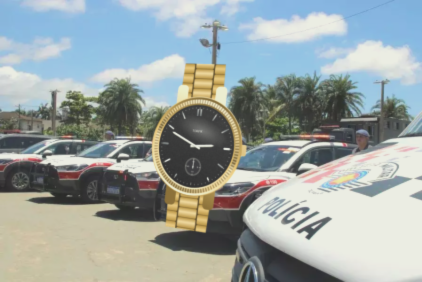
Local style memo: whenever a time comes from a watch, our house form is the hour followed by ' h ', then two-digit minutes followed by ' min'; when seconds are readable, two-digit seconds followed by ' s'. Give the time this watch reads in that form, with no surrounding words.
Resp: 2 h 49 min
